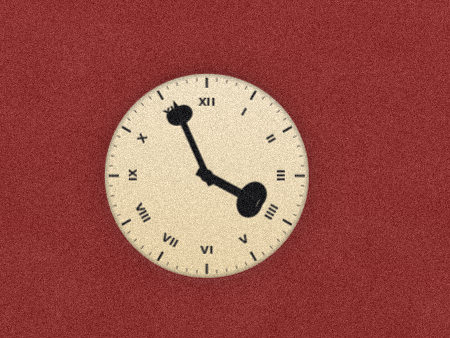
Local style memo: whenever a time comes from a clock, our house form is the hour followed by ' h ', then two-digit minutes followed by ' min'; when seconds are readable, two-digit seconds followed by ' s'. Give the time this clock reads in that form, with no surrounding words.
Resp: 3 h 56 min
